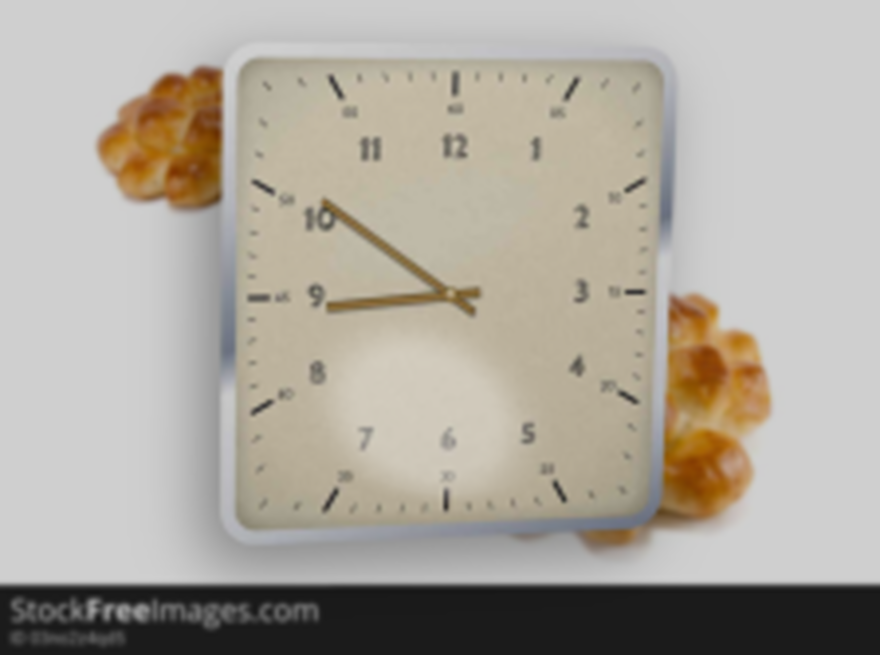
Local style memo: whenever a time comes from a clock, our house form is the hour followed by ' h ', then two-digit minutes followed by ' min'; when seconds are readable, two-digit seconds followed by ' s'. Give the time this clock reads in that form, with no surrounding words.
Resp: 8 h 51 min
